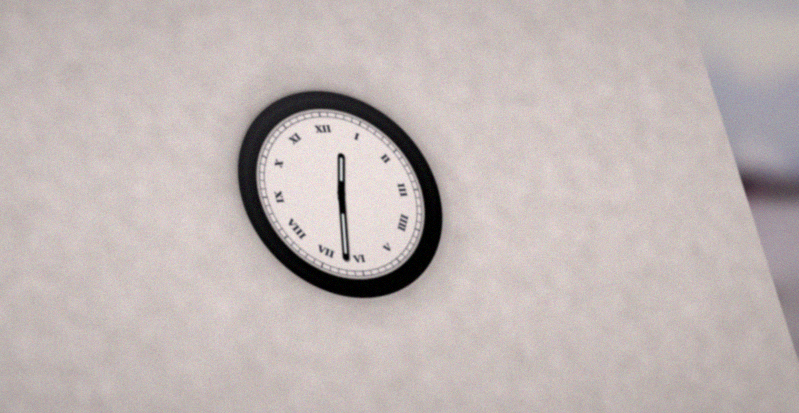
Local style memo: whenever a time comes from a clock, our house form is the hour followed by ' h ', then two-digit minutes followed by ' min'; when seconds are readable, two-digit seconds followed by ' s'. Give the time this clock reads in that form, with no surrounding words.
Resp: 12 h 32 min
